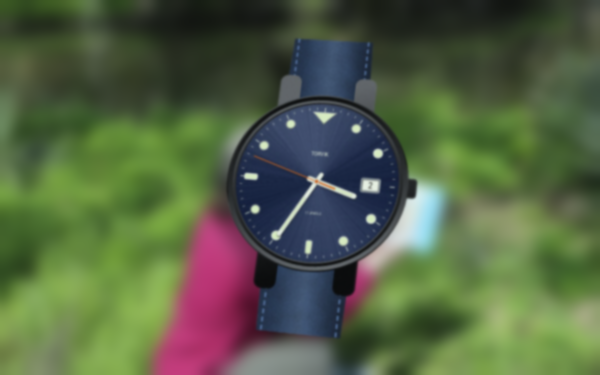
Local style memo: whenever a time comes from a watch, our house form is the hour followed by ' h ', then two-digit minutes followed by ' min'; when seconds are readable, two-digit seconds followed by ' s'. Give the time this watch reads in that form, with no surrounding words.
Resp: 3 h 34 min 48 s
